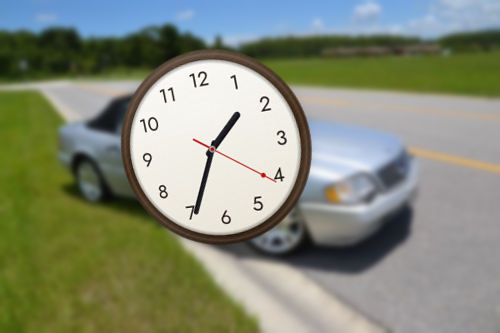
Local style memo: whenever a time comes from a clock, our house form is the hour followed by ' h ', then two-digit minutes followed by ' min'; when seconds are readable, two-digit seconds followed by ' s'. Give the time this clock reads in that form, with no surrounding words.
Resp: 1 h 34 min 21 s
